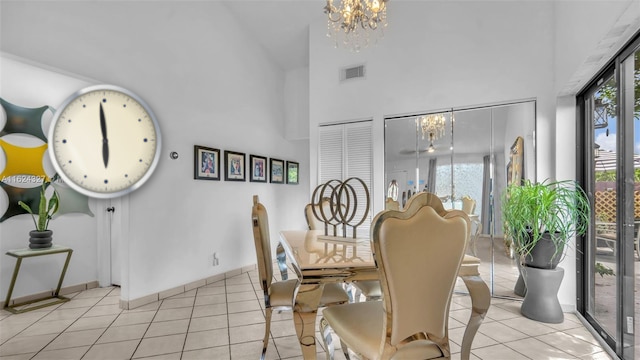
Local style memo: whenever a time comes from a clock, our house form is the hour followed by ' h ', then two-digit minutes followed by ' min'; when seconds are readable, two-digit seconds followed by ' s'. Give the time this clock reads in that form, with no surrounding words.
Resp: 5 h 59 min
